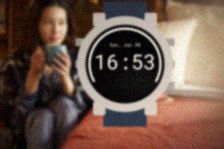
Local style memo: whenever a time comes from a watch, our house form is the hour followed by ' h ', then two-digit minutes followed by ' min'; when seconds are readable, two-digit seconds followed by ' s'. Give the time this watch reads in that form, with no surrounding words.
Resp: 16 h 53 min
